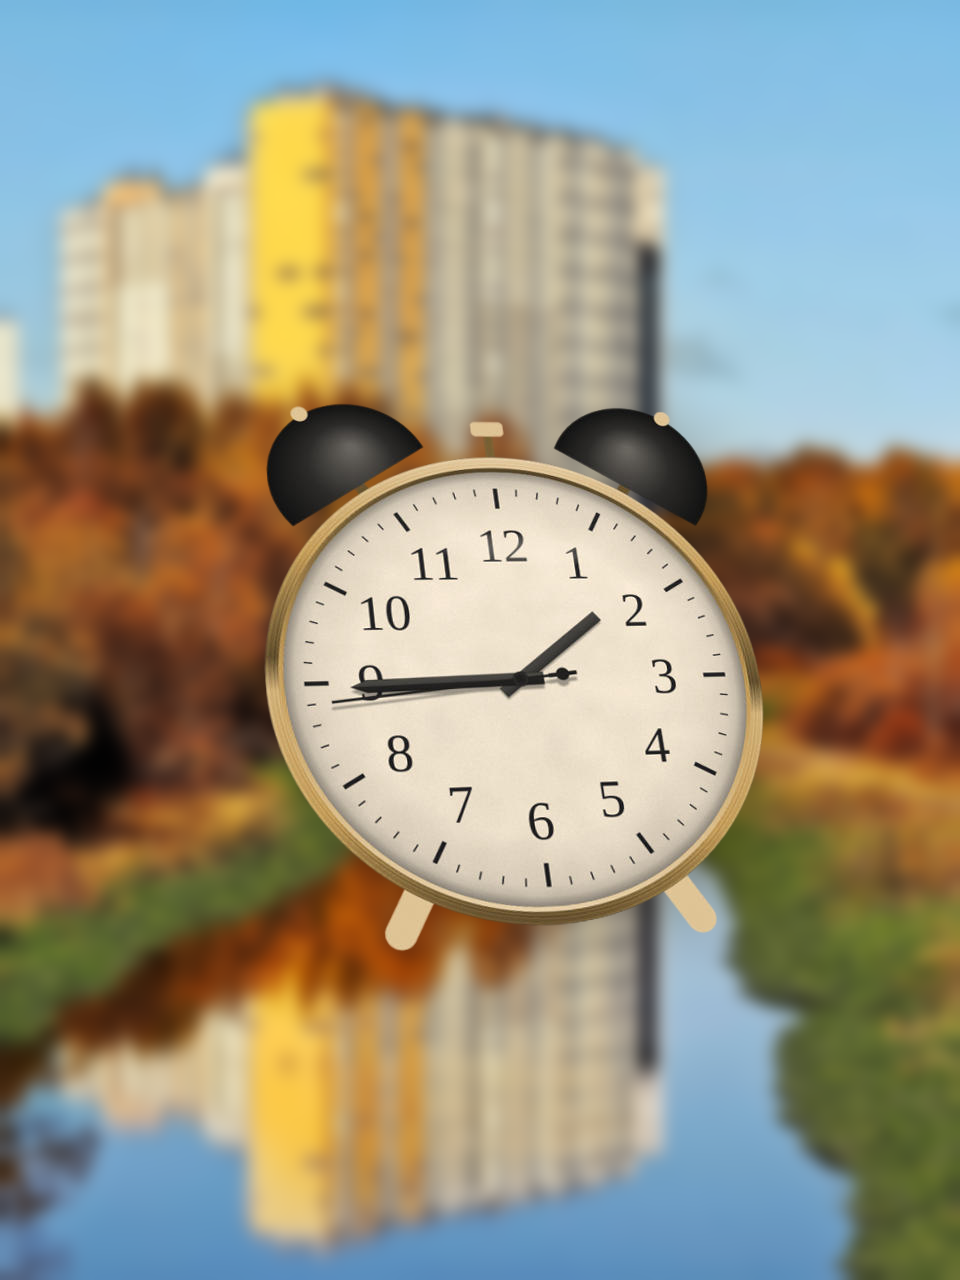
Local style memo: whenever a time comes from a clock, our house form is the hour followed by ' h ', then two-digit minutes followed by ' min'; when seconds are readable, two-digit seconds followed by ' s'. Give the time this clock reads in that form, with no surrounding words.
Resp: 1 h 44 min 44 s
